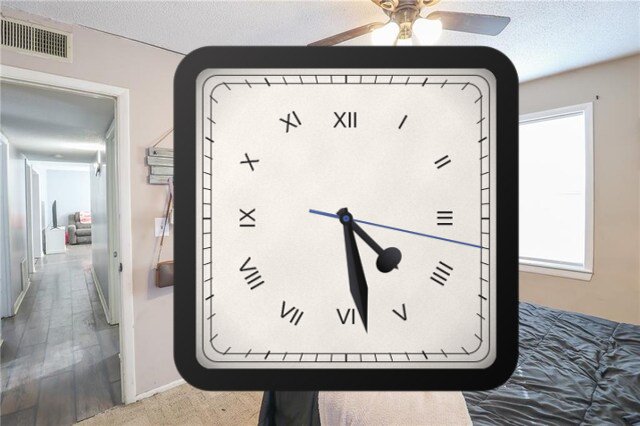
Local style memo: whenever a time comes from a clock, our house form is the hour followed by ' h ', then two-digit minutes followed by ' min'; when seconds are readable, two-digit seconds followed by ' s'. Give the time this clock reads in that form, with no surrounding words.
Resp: 4 h 28 min 17 s
